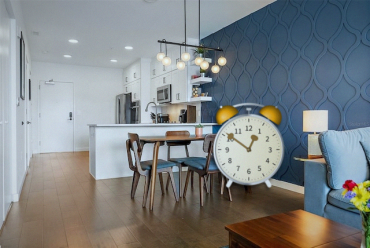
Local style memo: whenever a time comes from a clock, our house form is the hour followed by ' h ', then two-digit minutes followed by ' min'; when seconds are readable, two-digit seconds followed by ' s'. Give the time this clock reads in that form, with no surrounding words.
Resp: 12 h 51 min
